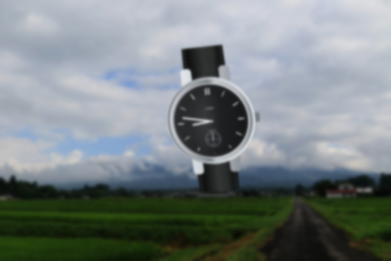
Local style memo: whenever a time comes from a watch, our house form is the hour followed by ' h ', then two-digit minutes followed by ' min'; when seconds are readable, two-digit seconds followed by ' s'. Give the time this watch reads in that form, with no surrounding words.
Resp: 8 h 47 min
